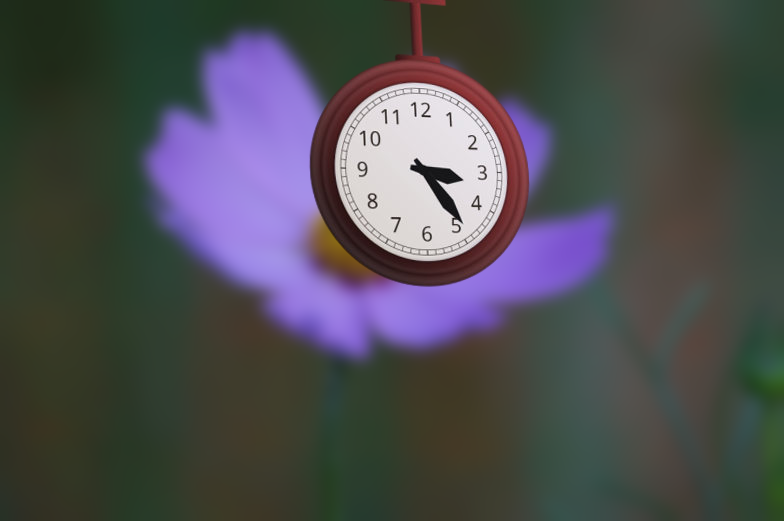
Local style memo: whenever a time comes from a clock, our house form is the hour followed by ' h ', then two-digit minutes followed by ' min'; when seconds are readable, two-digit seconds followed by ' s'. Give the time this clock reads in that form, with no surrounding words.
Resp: 3 h 24 min
